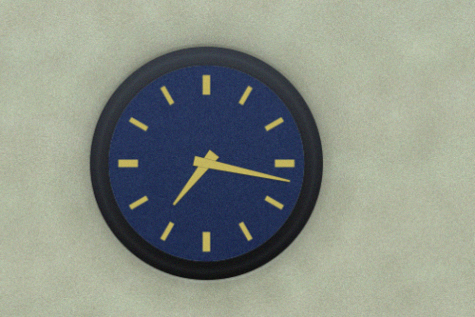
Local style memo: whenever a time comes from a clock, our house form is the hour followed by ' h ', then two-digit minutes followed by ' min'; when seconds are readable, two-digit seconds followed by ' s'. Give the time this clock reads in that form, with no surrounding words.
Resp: 7 h 17 min
